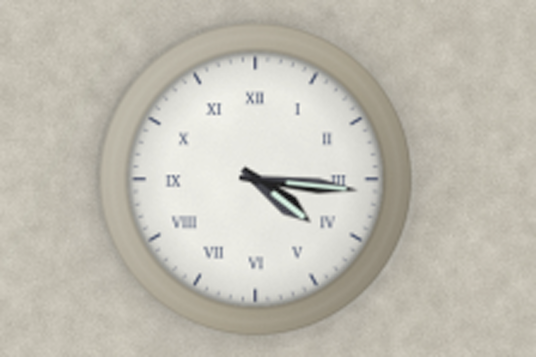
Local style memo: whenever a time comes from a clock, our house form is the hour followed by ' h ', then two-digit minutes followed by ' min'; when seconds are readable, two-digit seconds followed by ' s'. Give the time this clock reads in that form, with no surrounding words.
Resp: 4 h 16 min
